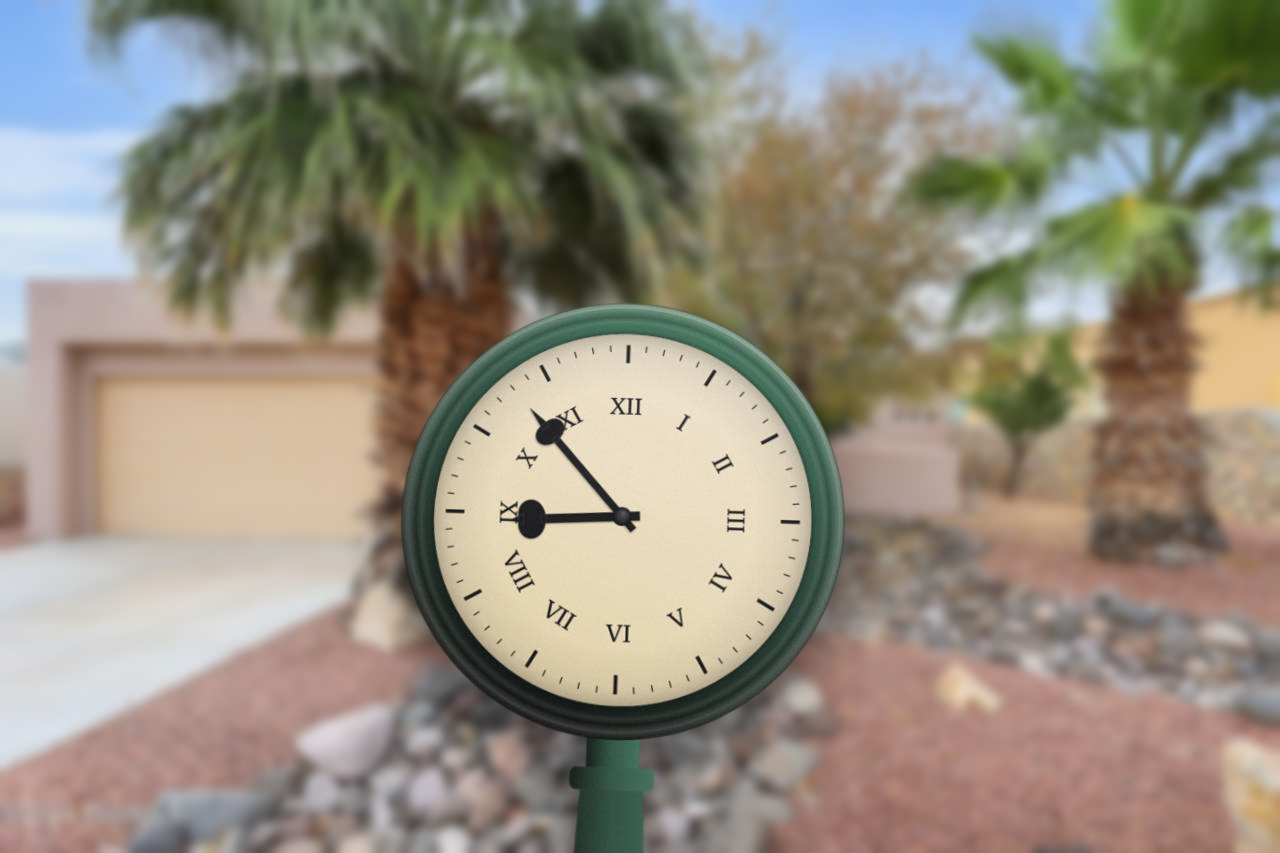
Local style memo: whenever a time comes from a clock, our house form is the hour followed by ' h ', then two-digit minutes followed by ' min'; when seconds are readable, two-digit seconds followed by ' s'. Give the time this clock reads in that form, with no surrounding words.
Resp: 8 h 53 min
